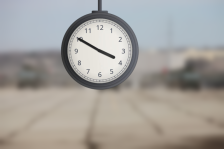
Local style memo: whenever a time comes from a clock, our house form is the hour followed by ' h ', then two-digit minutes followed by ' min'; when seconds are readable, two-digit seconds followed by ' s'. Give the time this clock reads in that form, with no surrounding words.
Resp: 3 h 50 min
